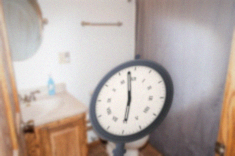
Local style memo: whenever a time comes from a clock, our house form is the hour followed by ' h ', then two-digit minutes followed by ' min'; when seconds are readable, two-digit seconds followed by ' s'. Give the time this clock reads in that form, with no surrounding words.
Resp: 5 h 58 min
